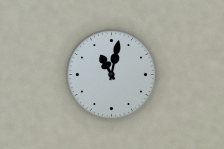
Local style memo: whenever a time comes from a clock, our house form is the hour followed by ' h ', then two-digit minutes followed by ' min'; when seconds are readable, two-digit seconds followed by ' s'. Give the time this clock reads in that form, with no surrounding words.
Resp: 11 h 02 min
